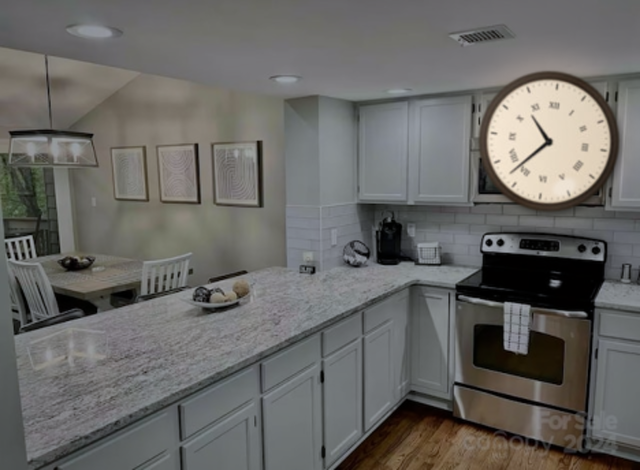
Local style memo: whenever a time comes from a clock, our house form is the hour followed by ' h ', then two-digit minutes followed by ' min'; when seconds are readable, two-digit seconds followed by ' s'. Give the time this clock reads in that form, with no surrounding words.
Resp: 10 h 37 min
